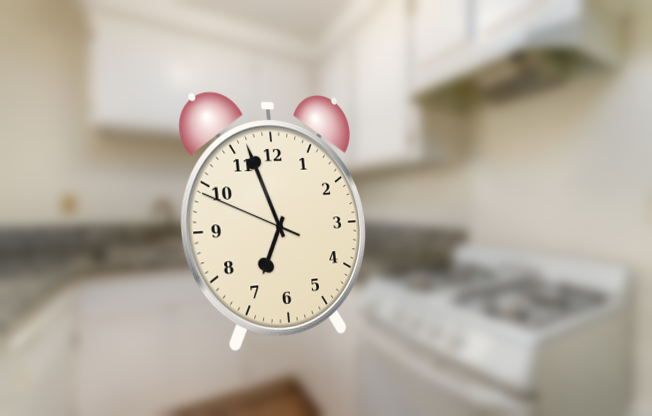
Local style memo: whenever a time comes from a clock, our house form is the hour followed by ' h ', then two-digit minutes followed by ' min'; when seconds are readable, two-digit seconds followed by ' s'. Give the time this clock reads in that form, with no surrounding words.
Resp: 6 h 56 min 49 s
